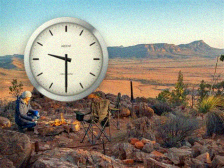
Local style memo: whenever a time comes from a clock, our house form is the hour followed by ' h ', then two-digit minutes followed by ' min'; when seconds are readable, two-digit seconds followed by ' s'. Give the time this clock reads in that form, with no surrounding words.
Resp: 9 h 30 min
